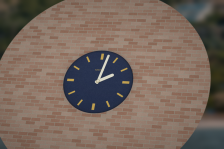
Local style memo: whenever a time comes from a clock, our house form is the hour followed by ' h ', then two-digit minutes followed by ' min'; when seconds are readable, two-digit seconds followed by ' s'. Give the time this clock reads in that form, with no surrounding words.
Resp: 2 h 02 min
